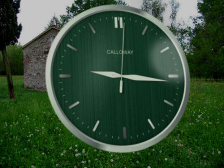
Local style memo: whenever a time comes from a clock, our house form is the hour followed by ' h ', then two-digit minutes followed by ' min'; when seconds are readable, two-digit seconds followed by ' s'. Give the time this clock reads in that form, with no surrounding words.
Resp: 9 h 16 min 01 s
